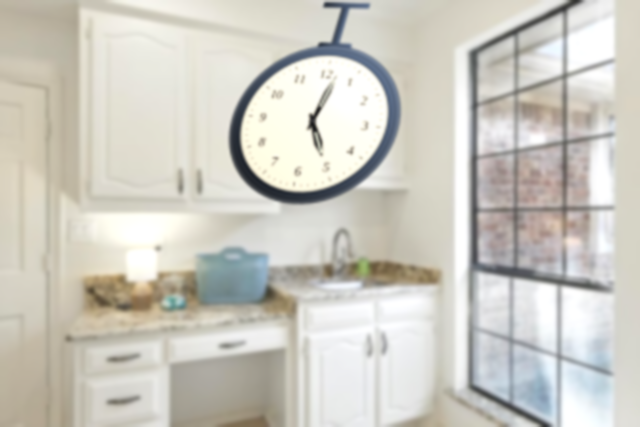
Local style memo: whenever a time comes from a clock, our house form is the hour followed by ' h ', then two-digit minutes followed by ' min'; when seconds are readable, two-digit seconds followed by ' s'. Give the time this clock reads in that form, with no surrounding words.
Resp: 5 h 02 min
